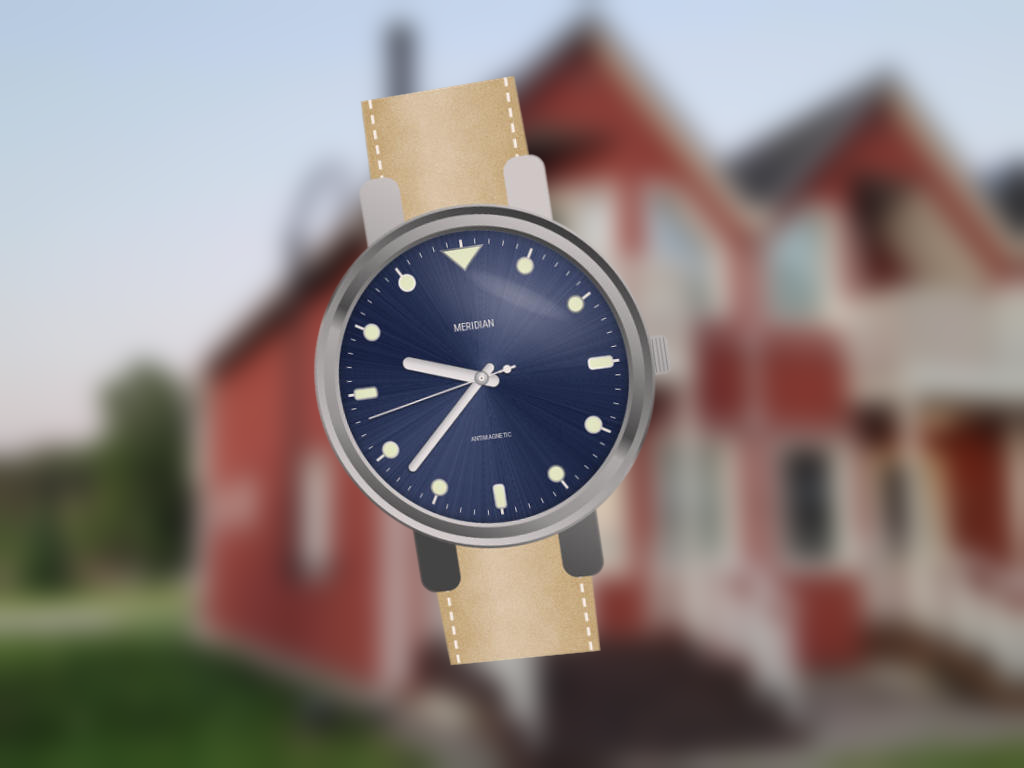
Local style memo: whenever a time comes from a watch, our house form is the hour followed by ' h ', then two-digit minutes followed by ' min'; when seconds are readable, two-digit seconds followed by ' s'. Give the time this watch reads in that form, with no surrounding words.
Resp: 9 h 37 min 43 s
